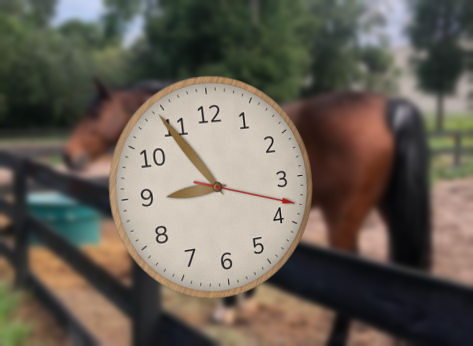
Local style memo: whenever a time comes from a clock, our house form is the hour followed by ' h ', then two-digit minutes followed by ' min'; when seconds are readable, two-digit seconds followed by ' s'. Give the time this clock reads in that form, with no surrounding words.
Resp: 8 h 54 min 18 s
